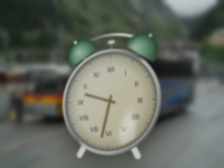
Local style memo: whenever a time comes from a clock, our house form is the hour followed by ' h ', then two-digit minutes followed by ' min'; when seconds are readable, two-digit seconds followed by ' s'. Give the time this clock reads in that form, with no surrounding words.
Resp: 9 h 32 min
